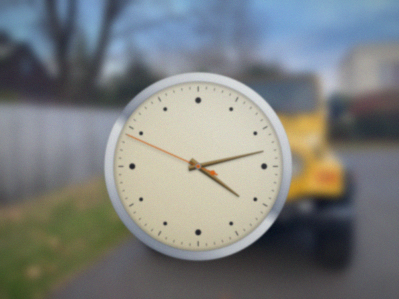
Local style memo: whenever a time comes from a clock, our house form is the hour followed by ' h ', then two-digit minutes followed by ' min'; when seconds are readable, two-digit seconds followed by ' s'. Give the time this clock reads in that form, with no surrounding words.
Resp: 4 h 12 min 49 s
